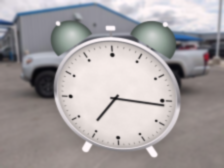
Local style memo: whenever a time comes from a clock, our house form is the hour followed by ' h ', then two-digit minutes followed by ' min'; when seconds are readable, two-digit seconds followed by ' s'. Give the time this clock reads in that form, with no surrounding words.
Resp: 7 h 16 min
